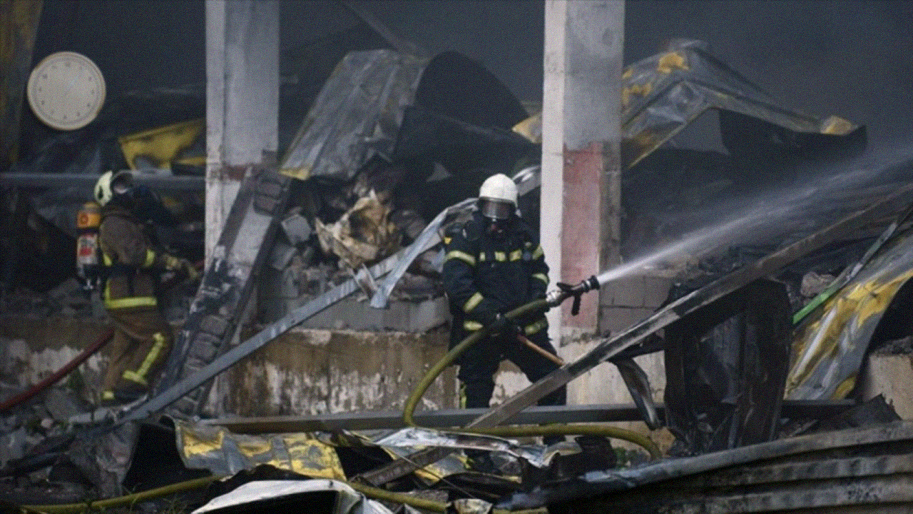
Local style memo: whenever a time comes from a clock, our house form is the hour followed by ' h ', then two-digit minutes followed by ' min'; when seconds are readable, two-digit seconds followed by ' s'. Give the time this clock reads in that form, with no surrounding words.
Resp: 1 h 06 min
